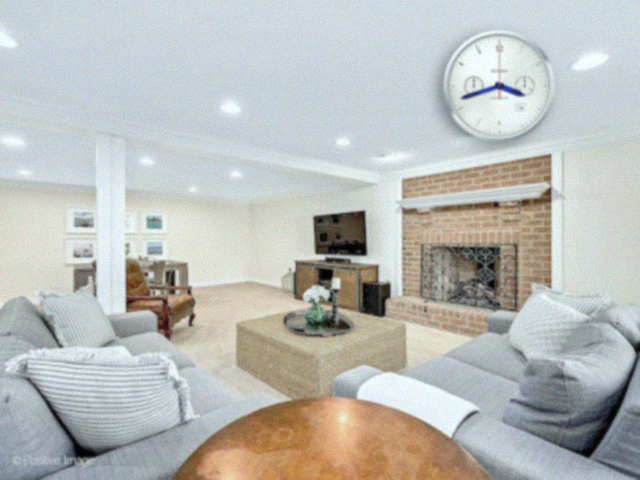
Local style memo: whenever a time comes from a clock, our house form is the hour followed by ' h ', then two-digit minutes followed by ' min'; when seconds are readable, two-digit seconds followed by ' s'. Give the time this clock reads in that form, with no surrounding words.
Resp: 3 h 42 min
